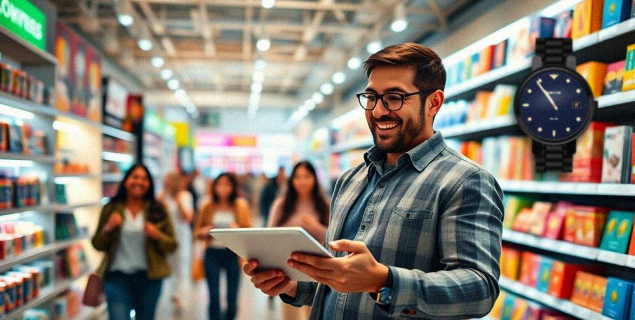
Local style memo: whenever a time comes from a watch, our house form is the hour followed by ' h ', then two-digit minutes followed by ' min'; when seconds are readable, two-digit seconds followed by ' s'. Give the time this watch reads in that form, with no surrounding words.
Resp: 10 h 54 min
